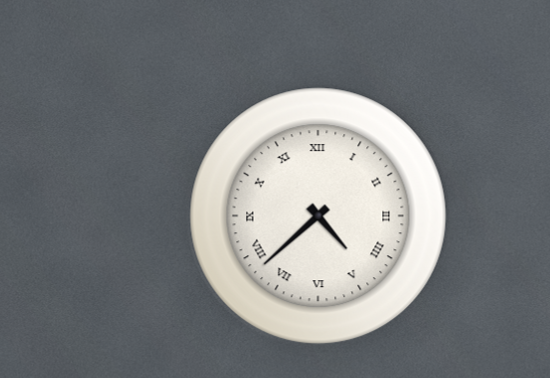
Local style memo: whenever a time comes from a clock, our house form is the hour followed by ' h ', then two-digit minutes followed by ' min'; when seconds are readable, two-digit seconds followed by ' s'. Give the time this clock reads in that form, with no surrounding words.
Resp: 4 h 38 min
